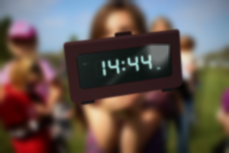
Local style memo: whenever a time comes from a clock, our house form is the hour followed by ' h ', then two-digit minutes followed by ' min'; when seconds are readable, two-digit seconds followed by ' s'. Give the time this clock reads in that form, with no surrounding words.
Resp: 14 h 44 min
